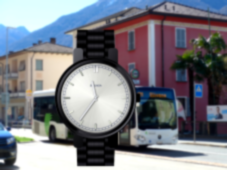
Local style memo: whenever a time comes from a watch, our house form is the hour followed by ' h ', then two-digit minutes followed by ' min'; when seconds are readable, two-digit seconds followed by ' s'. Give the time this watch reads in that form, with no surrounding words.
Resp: 11 h 36 min
